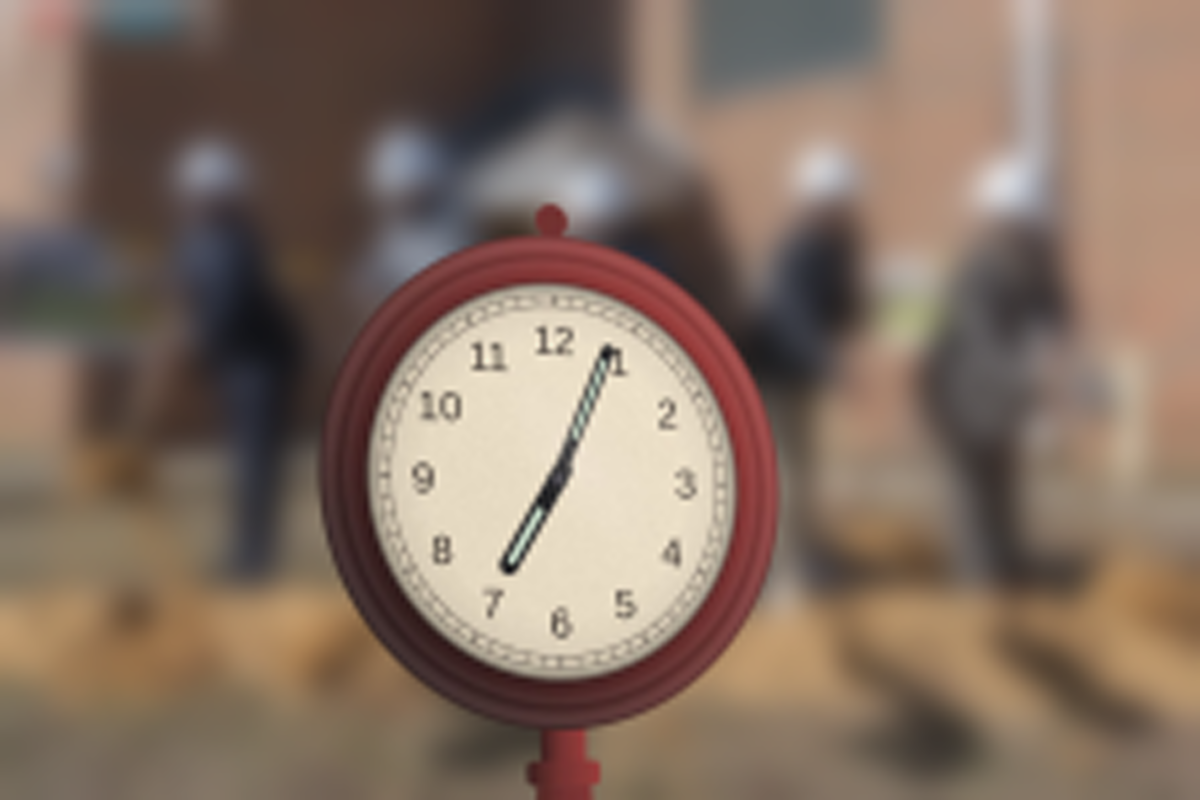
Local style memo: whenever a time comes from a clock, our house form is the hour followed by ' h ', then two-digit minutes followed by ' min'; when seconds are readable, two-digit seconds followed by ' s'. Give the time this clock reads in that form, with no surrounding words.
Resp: 7 h 04 min
